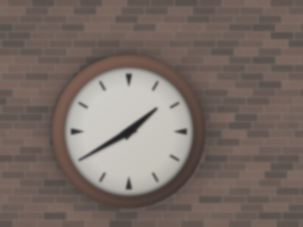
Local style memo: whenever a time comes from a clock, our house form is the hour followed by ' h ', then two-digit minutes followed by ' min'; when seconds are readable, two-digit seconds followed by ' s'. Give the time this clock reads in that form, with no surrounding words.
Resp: 1 h 40 min
